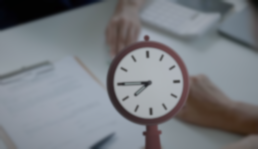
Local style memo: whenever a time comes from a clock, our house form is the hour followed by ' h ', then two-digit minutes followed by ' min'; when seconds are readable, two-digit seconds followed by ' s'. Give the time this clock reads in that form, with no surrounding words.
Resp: 7 h 45 min
